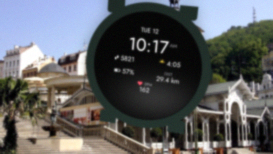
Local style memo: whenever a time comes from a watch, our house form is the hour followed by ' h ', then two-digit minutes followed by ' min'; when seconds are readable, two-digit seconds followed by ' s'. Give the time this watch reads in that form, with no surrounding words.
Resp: 10 h 17 min
